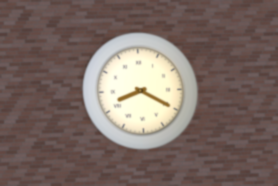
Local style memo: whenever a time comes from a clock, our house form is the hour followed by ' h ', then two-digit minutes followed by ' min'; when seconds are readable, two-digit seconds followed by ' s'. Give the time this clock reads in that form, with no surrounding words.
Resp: 8 h 20 min
